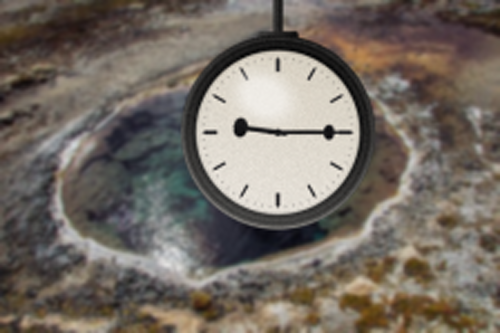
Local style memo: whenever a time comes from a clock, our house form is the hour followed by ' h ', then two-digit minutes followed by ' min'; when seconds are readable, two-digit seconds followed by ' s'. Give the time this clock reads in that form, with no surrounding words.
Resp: 9 h 15 min
